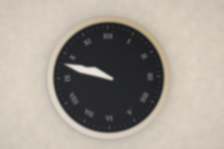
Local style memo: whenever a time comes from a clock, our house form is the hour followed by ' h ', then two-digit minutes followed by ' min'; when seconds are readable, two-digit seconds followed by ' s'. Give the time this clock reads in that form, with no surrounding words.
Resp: 9 h 48 min
